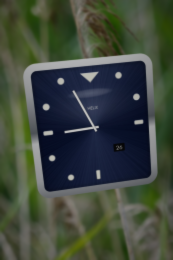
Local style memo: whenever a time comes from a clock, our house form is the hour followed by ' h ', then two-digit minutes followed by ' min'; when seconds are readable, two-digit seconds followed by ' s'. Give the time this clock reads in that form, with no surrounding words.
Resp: 8 h 56 min
